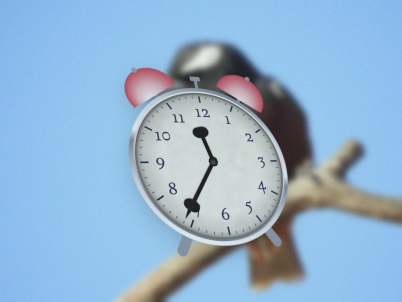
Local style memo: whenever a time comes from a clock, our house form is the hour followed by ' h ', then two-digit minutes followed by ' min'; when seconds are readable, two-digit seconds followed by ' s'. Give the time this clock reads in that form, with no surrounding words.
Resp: 11 h 36 min
